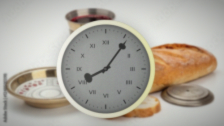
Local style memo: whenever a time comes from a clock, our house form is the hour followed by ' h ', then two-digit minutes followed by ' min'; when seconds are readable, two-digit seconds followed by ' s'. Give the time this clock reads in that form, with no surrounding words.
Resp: 8 h 06 min
